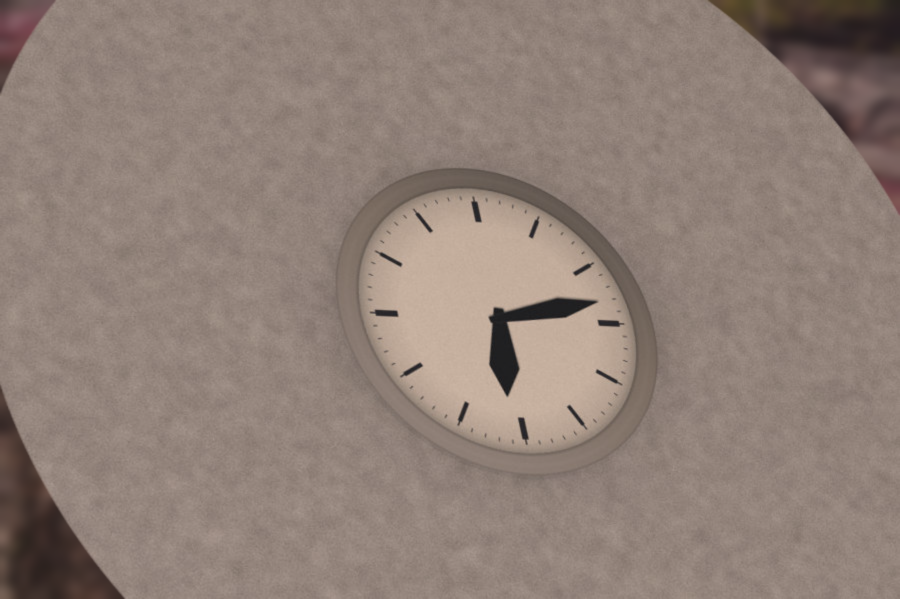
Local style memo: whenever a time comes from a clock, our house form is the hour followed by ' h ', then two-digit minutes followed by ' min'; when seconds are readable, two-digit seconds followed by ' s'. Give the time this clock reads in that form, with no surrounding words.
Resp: 6 h 13 min
